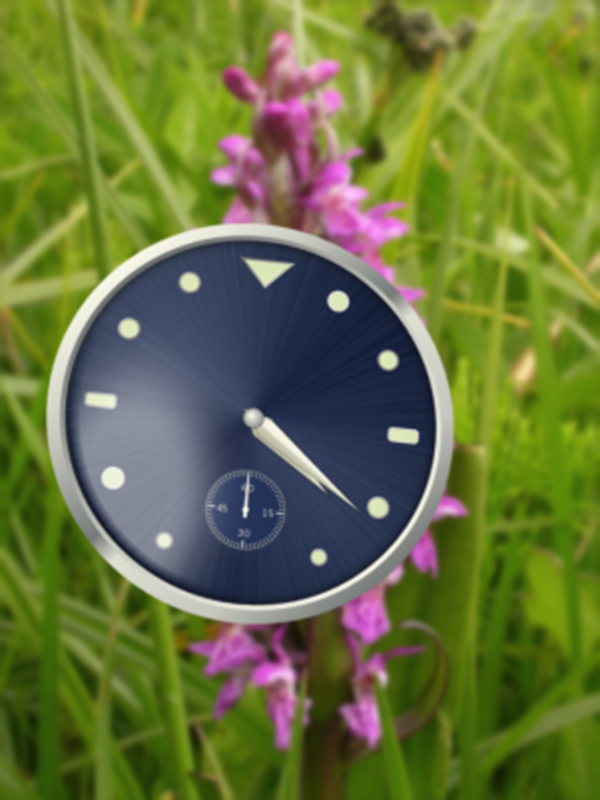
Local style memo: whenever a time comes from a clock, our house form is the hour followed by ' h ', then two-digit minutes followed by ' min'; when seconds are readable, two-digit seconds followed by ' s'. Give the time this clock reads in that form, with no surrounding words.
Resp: 4 h 21 min
